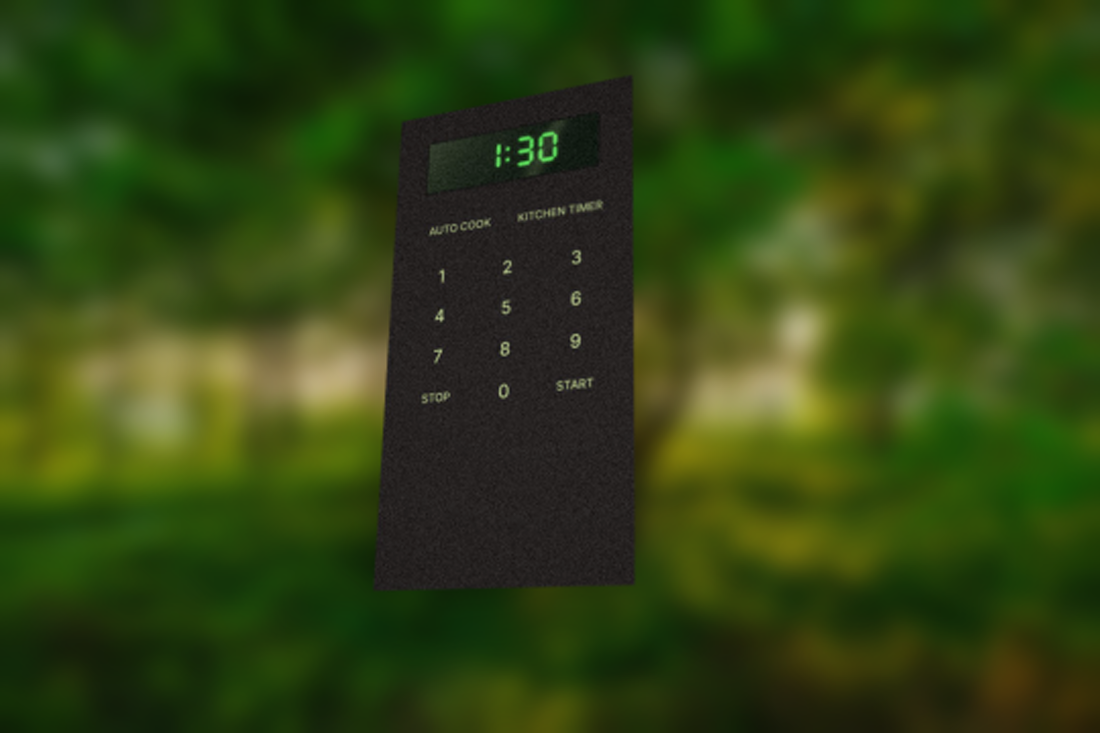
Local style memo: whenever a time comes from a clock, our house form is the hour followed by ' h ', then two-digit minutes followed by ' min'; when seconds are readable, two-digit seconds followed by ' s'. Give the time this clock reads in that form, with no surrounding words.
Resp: 1 h 30 min
